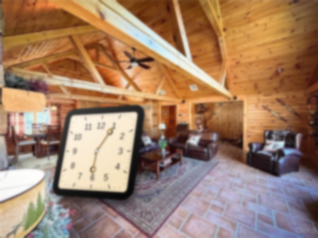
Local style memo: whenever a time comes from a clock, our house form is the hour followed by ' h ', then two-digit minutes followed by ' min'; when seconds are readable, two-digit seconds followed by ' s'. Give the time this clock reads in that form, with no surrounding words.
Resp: 6 h 05 min
